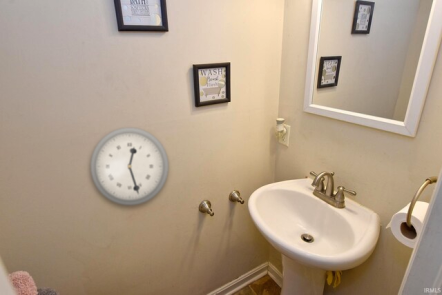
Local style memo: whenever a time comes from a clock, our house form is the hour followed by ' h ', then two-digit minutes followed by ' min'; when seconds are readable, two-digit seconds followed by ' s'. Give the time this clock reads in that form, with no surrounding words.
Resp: 12 h 27 min
